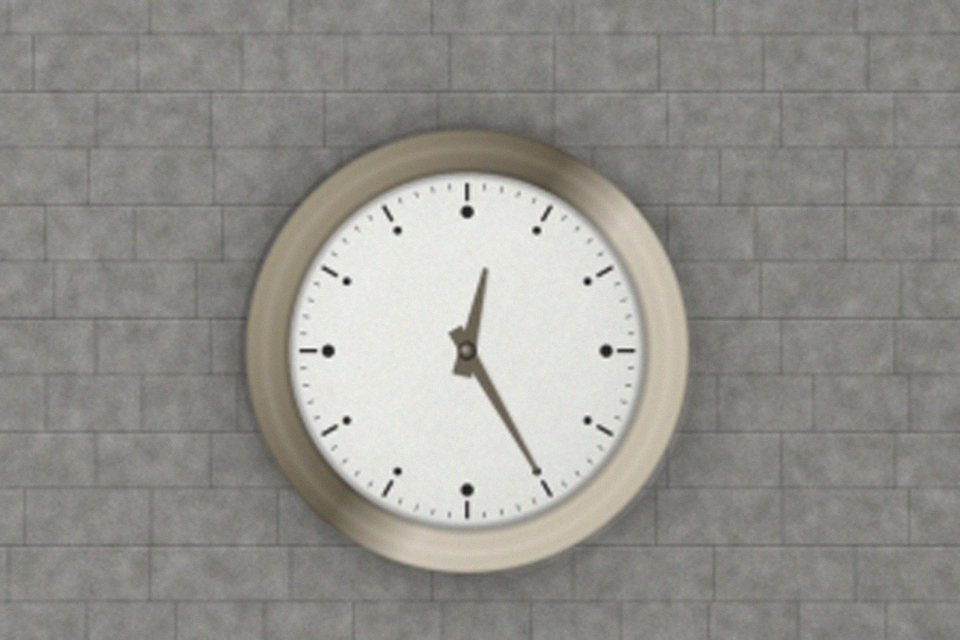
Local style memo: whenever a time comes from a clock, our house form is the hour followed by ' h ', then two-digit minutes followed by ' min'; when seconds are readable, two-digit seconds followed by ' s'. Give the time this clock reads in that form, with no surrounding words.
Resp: 12 h 25 min
